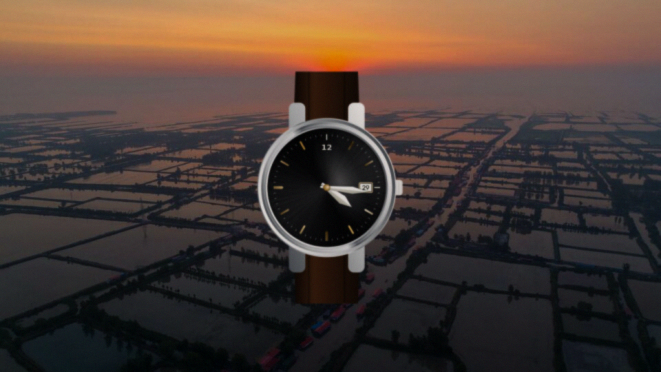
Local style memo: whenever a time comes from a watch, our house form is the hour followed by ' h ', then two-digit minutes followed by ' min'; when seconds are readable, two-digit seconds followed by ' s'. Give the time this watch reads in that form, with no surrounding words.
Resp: 4 h 16 min
